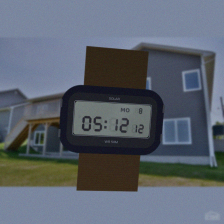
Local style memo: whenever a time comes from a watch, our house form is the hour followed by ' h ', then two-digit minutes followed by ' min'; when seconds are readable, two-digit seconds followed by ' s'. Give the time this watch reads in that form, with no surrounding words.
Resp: 5 h 12 min 12 s
